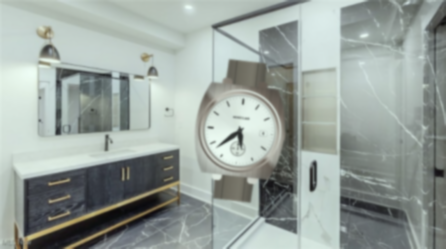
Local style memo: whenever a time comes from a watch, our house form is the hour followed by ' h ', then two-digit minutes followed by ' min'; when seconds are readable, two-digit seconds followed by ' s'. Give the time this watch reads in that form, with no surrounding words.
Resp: 5 h 38 min
